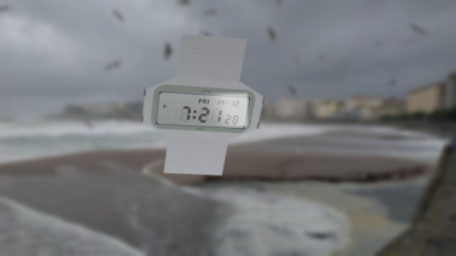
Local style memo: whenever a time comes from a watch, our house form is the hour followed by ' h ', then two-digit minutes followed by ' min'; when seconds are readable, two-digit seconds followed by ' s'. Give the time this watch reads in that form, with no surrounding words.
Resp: 7 h 21 min 28 s
